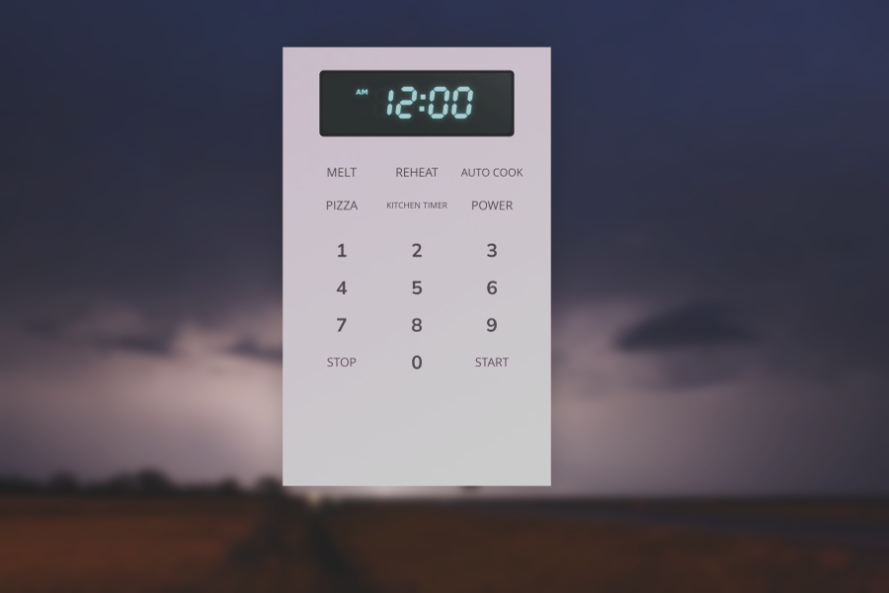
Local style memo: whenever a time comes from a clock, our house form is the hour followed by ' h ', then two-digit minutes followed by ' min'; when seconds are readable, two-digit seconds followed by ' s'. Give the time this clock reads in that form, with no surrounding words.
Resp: 12 h 00 min
